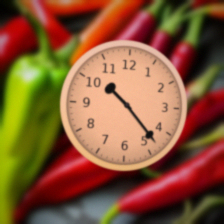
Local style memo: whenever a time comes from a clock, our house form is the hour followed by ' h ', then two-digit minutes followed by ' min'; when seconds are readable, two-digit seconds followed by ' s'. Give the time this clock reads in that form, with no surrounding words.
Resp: 10 h 23 min
